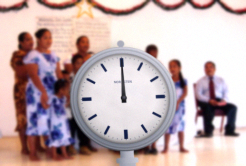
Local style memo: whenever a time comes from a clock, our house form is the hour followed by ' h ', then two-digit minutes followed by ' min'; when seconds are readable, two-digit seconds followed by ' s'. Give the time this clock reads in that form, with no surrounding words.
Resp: 12 h 00 min
